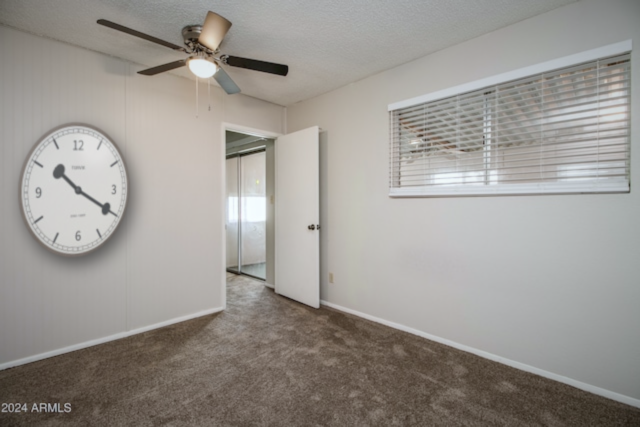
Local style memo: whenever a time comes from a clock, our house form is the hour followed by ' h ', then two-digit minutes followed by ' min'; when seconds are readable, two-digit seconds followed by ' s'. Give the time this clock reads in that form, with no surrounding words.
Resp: 10 h 20 min
